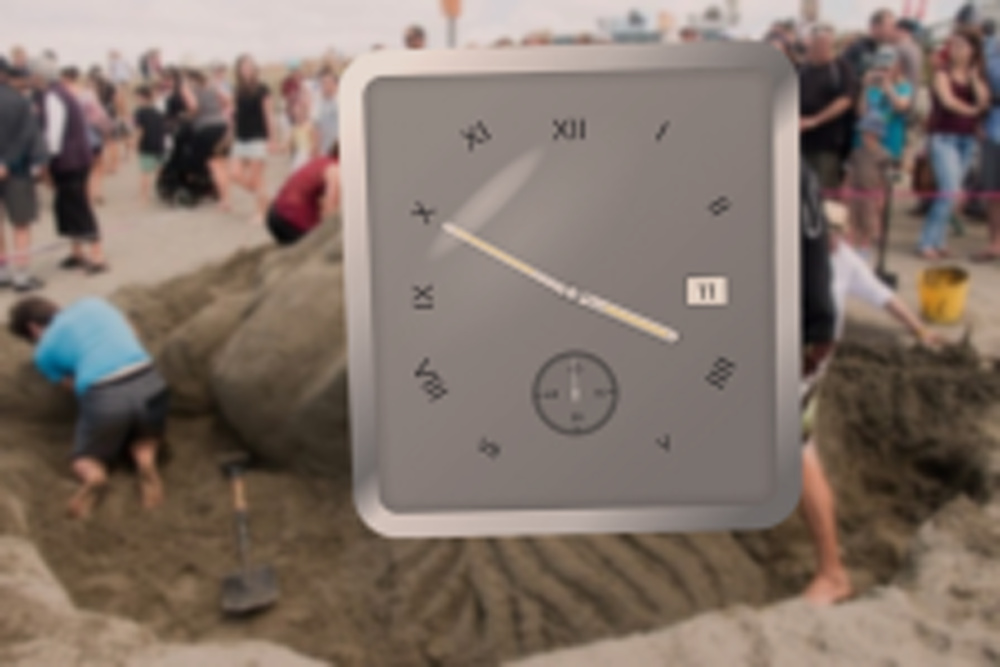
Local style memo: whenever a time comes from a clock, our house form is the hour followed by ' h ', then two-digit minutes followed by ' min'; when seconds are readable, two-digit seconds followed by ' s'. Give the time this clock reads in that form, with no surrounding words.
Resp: 3 h 50 min
